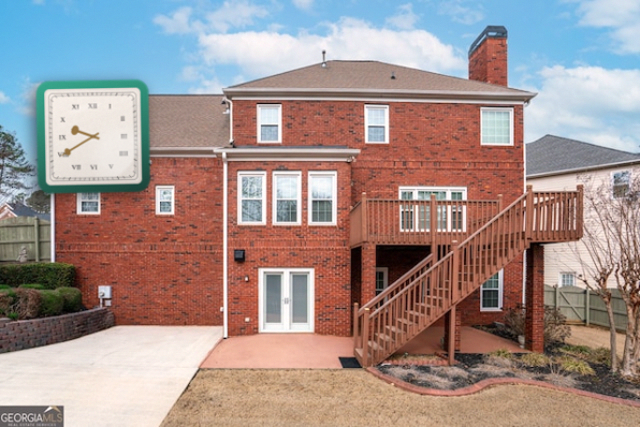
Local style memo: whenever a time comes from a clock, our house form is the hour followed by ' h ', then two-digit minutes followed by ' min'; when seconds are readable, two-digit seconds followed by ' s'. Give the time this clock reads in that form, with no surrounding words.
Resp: 9 h 40 min
